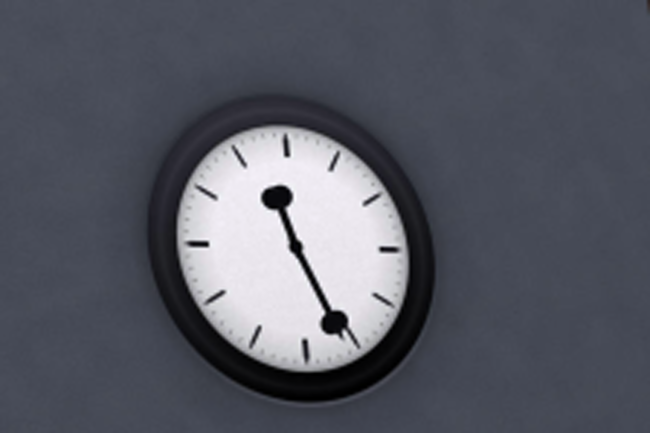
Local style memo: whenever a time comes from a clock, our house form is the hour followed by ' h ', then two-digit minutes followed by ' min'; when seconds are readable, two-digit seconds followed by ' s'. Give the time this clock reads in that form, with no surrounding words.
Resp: 11 h 26 min
